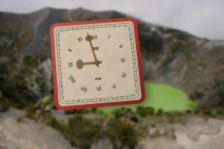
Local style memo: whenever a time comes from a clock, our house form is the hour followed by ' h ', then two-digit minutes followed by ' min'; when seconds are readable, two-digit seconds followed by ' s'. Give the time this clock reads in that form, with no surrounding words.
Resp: 8 h 58 min
